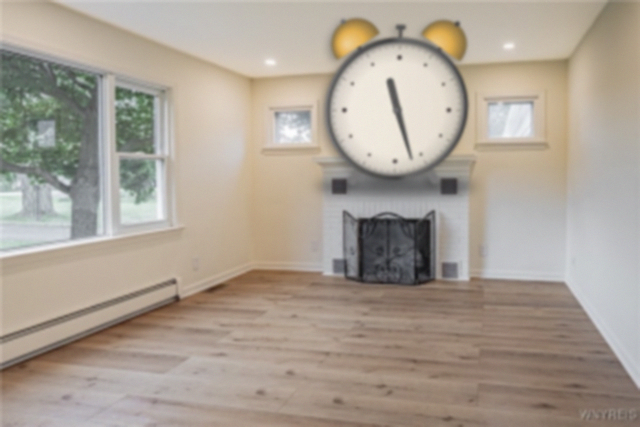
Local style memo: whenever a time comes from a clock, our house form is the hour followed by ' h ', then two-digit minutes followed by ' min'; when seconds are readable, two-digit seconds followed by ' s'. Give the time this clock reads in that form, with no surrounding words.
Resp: 11 h 27 min
